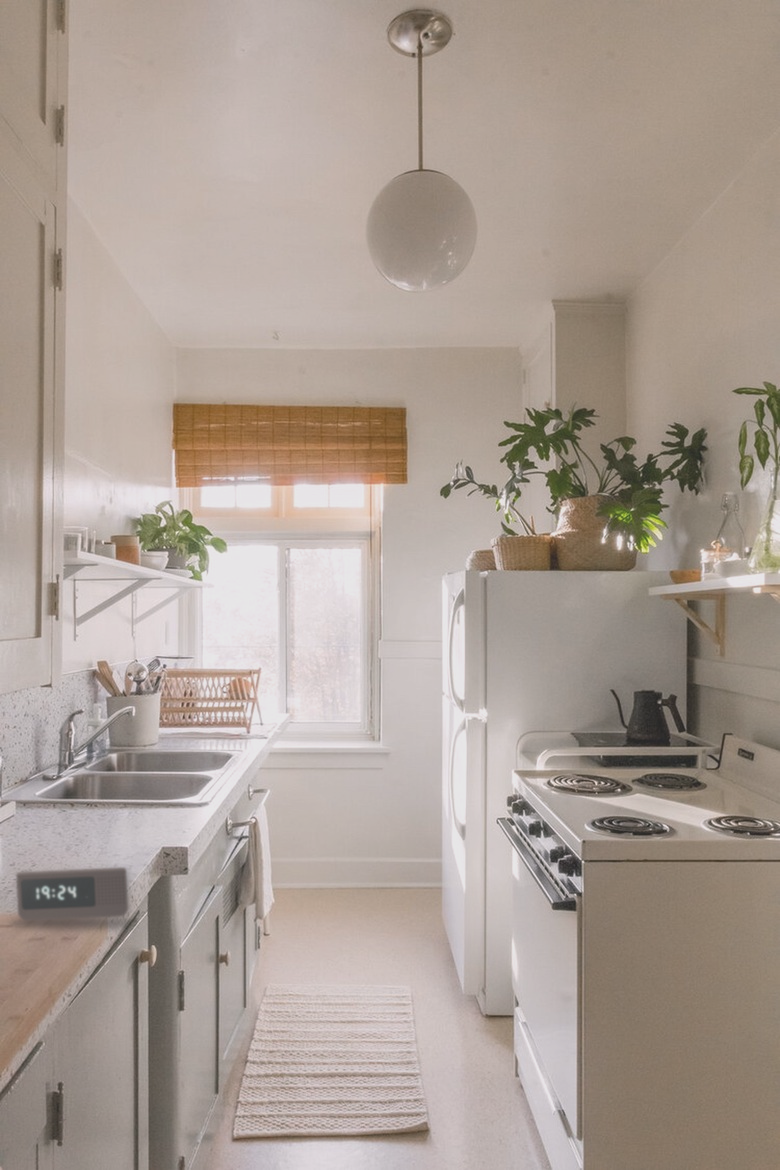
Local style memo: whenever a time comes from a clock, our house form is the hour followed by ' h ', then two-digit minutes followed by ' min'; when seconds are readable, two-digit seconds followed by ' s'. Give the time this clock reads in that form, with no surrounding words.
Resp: 19 h 24 min
